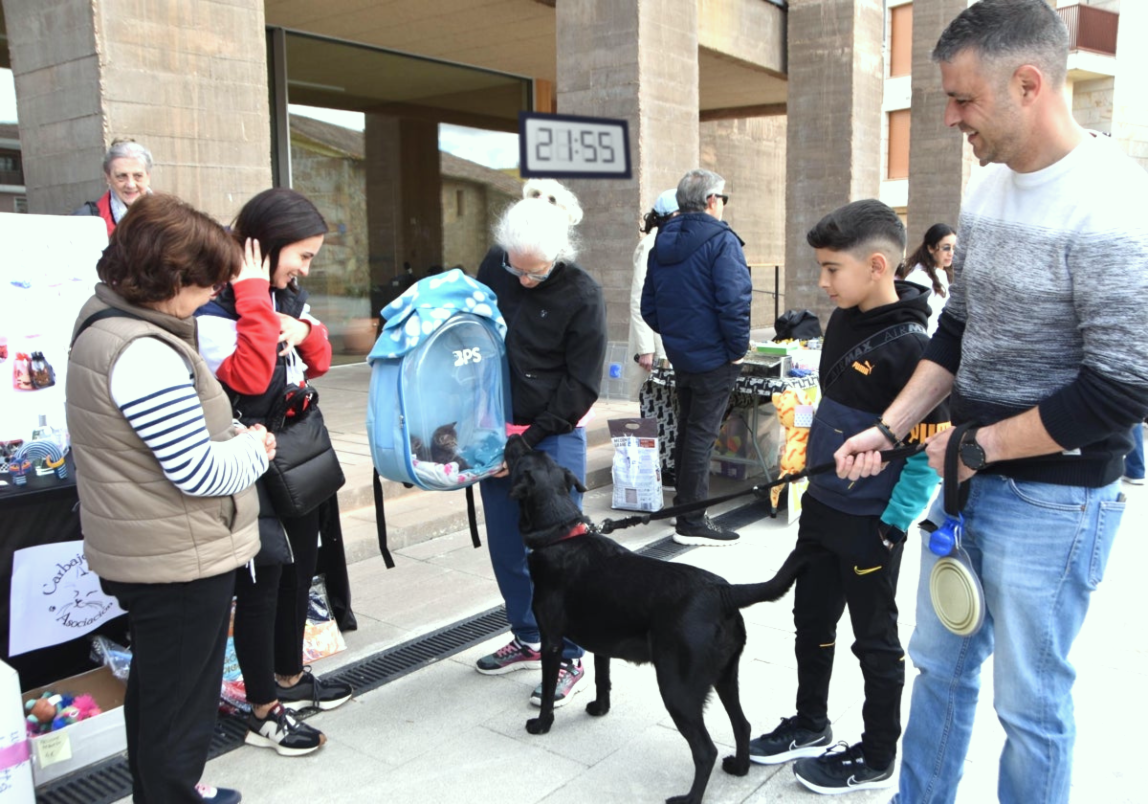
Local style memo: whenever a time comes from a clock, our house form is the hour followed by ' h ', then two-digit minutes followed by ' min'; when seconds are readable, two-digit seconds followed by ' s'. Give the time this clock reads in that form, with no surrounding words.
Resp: 21 h 55 min
